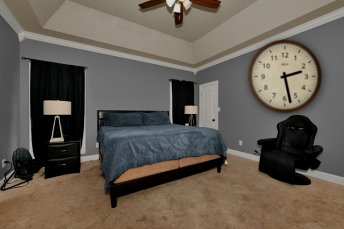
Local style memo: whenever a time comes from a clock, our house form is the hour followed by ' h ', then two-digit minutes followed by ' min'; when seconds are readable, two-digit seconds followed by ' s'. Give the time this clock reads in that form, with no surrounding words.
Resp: 2 h 28 min
